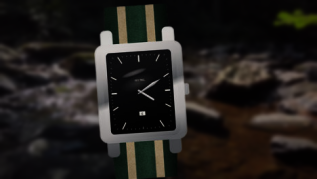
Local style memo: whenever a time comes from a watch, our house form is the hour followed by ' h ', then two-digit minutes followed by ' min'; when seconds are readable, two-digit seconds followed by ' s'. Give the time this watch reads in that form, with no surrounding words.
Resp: 4 h 10 min
